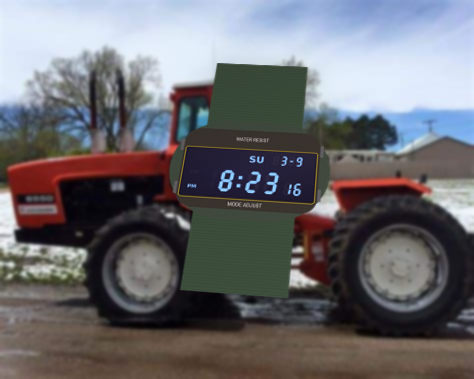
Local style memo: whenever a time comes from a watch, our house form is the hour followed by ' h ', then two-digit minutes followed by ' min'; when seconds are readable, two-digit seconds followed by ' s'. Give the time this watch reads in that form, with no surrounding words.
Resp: 8 h 23 min 16 s
